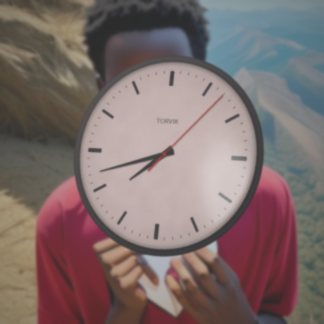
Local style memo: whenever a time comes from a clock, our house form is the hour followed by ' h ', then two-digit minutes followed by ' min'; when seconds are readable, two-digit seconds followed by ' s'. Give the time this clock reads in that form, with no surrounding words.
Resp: 7 h 42 min 07 s
